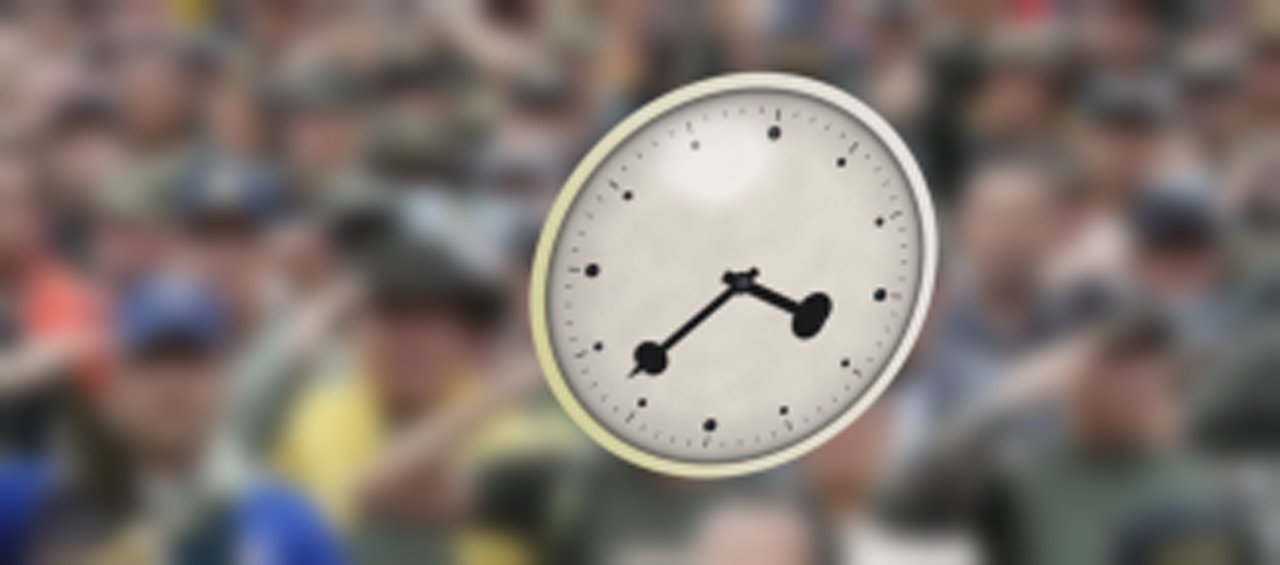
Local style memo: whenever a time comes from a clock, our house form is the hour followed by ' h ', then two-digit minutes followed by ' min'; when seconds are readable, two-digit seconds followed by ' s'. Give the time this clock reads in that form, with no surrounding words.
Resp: 3 h 37 min
